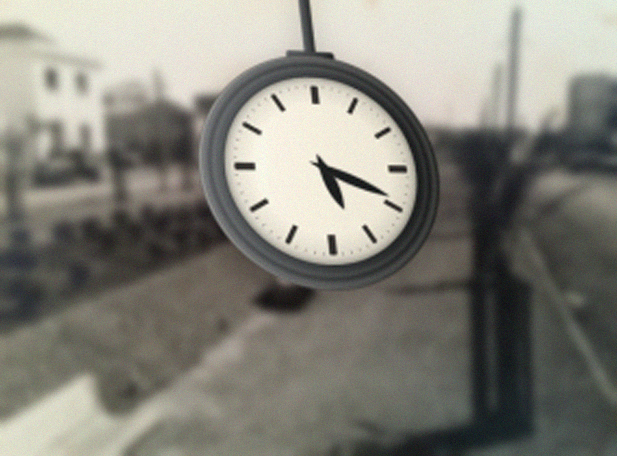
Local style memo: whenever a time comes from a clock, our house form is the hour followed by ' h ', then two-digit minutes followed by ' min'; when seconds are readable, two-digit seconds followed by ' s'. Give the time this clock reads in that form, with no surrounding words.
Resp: 5 h 19 min
